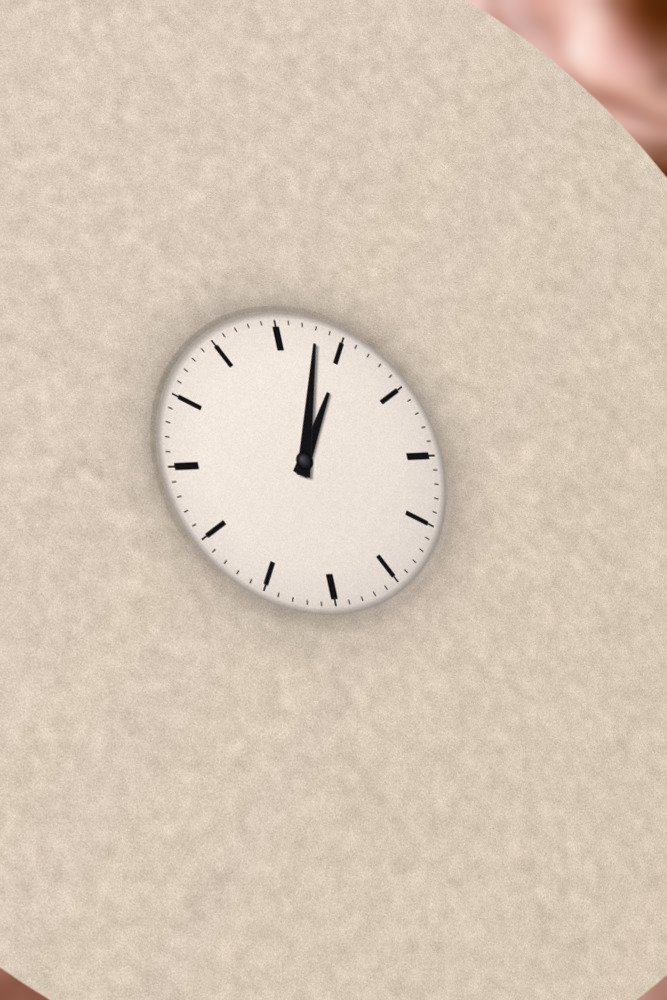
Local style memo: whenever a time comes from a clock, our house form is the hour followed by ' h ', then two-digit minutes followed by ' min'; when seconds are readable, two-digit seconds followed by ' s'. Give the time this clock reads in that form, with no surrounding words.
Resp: 1 h 03 min
